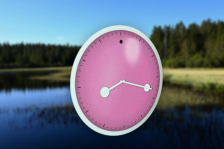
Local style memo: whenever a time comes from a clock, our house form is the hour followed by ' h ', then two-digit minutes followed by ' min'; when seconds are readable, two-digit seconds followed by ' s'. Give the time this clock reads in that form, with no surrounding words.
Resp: 8 h 18 min
